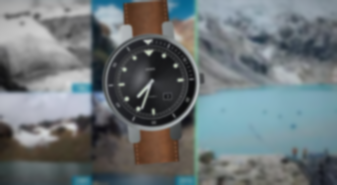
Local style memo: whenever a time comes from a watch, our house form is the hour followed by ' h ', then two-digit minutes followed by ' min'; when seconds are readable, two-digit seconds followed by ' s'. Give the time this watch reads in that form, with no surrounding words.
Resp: 7 h 34 min
